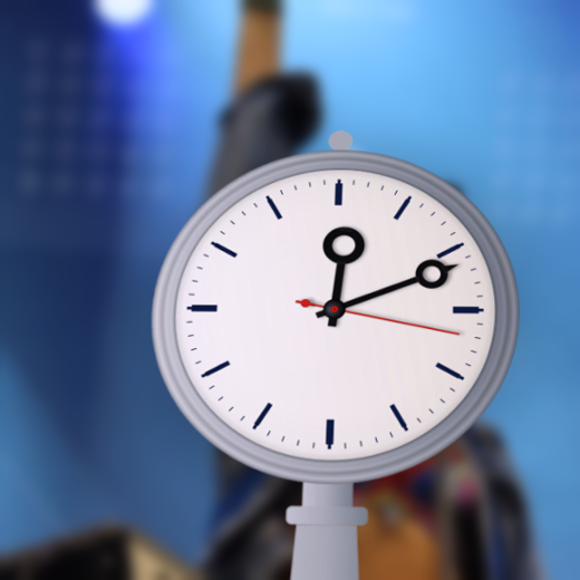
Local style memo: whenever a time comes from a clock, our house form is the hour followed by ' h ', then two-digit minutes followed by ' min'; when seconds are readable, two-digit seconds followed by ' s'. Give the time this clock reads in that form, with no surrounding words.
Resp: 12 h 11 min 17 s
